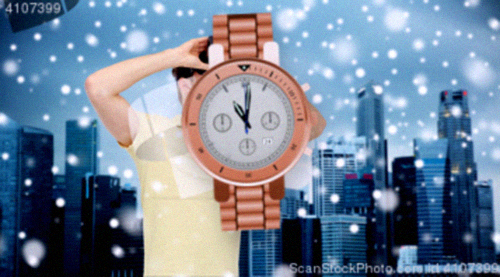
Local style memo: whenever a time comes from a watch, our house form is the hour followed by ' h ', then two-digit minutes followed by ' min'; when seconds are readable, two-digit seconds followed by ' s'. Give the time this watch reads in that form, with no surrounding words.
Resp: 11 h 01 min
